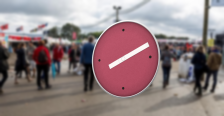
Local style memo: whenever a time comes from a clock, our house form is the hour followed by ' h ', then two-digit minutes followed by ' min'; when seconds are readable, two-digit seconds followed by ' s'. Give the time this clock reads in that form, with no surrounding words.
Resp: 8 h 11 min
